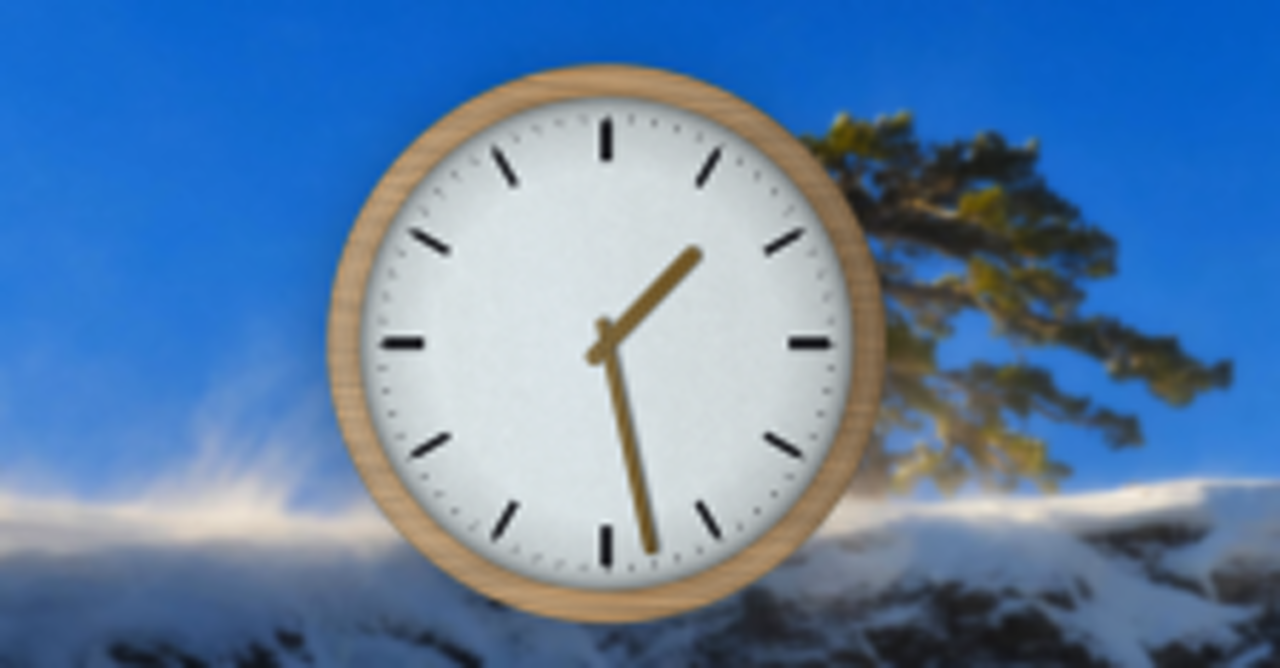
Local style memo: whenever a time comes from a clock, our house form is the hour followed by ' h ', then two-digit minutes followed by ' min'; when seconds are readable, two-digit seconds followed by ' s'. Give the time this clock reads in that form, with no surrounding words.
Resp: 1 h 28 min
